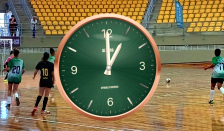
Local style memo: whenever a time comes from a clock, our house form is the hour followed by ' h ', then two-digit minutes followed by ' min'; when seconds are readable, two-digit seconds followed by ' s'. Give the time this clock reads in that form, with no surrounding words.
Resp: 1 h 00 min
